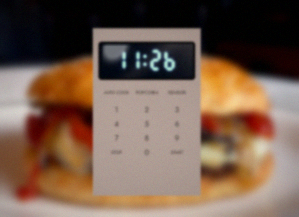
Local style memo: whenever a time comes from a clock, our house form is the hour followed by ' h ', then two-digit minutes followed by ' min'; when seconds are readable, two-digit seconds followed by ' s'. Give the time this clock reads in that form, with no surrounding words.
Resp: 11 h 26 min
